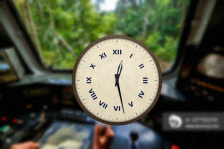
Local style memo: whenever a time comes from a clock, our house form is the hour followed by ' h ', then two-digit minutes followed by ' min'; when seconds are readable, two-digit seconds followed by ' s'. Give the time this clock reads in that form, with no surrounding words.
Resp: 12 h 28 min
